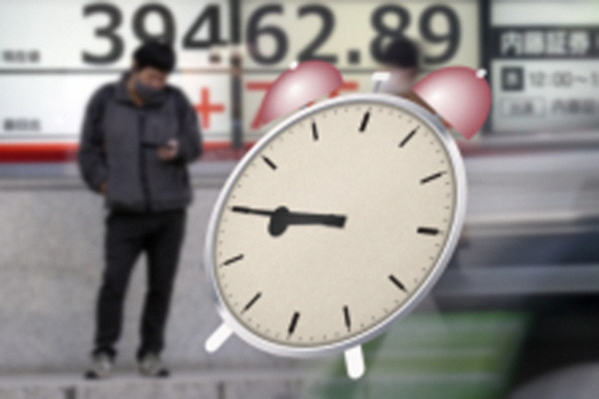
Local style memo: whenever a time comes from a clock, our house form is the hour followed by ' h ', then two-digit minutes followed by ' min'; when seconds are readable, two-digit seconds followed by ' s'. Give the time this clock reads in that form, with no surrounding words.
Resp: 8 h 45 min
